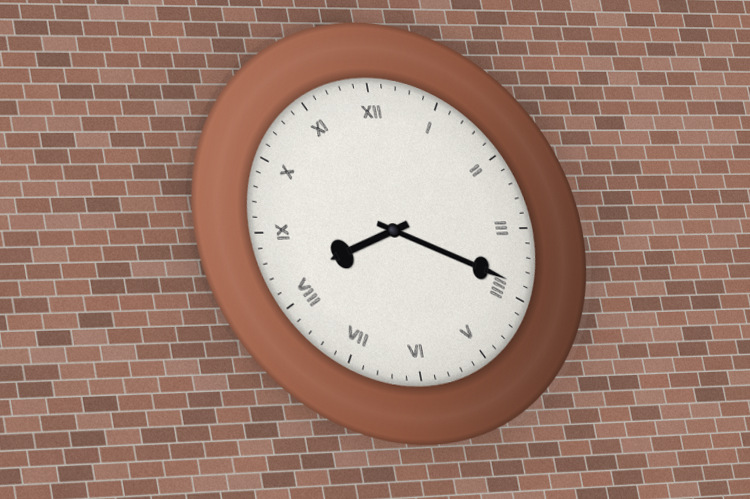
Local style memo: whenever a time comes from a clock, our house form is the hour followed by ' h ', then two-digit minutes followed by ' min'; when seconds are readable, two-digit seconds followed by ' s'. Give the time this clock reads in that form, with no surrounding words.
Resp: 8 h 19 min
